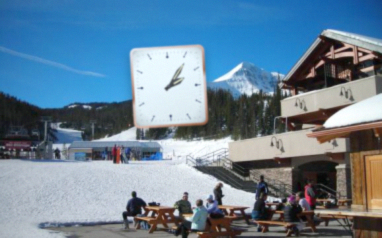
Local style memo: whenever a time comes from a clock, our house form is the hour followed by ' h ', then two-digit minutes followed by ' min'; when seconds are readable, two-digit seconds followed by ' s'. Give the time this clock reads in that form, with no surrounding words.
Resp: 2 h 06 min
